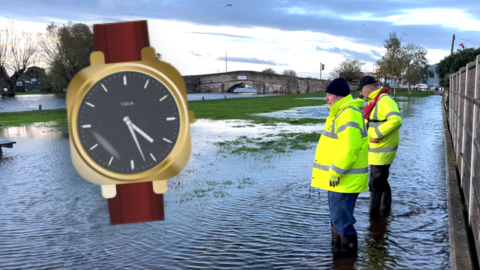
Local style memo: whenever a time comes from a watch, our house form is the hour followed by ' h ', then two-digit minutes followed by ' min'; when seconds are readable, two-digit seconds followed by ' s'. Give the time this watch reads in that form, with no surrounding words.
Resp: 4 h 27 min
